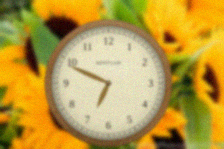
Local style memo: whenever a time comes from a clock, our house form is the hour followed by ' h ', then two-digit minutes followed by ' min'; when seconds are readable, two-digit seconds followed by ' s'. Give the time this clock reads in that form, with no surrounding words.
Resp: 6 h 49 min
